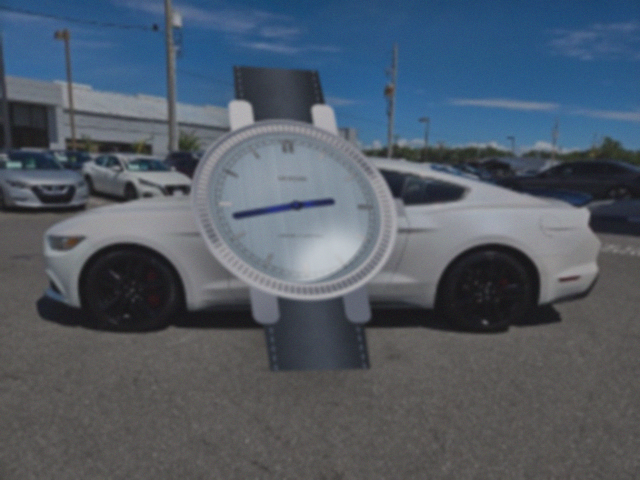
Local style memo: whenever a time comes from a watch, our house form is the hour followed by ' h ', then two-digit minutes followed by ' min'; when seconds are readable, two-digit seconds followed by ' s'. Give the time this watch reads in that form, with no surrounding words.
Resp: 2 h 43 min
